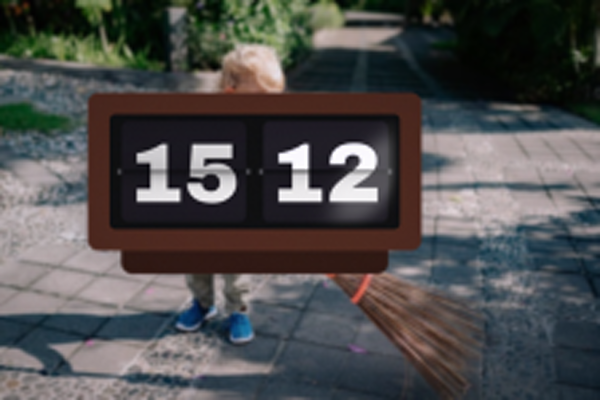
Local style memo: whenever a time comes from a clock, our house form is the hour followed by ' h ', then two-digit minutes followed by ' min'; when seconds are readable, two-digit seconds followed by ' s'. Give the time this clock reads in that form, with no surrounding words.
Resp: 15 h 12 min
